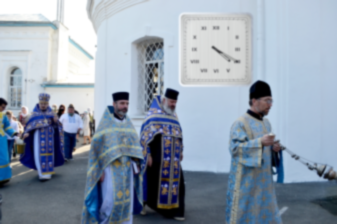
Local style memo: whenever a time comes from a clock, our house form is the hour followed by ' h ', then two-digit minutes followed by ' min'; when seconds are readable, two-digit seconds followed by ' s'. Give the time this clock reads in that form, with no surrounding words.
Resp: 4 h 20 min
